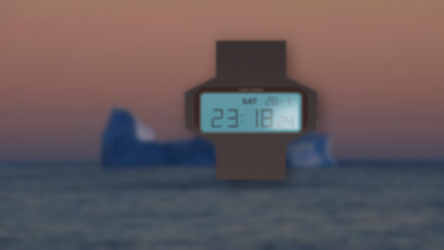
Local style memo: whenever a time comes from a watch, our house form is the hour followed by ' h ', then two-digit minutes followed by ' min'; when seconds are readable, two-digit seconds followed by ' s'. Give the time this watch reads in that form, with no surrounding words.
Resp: 23 h 18 min 24 s
